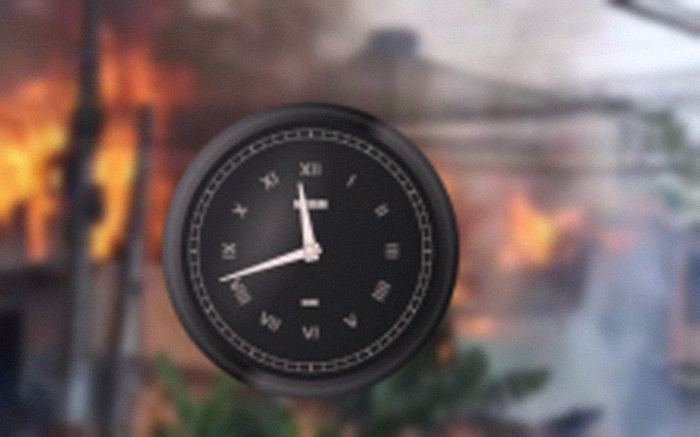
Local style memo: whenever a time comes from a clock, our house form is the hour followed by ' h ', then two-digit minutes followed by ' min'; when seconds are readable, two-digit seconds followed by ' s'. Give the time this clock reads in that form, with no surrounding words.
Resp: 11 h 42 min
